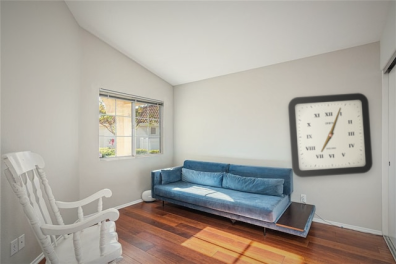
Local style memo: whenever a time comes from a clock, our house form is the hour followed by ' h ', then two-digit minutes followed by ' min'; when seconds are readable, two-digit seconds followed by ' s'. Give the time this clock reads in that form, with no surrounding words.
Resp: 7 h 04 min
